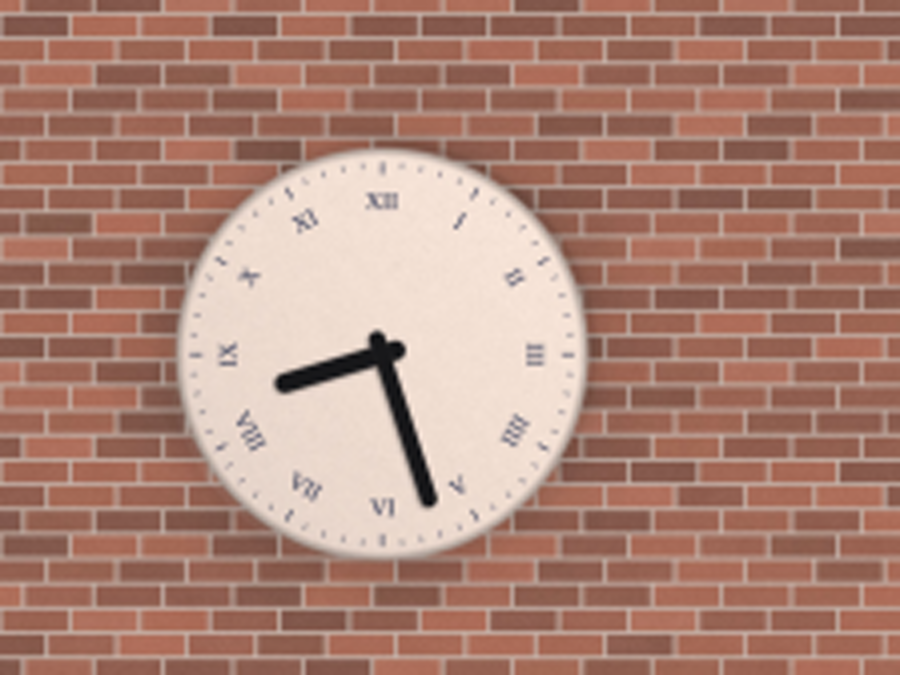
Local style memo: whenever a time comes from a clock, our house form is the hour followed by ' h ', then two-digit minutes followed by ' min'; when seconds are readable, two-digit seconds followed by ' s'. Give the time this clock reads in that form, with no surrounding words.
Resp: 8 h 27 min
